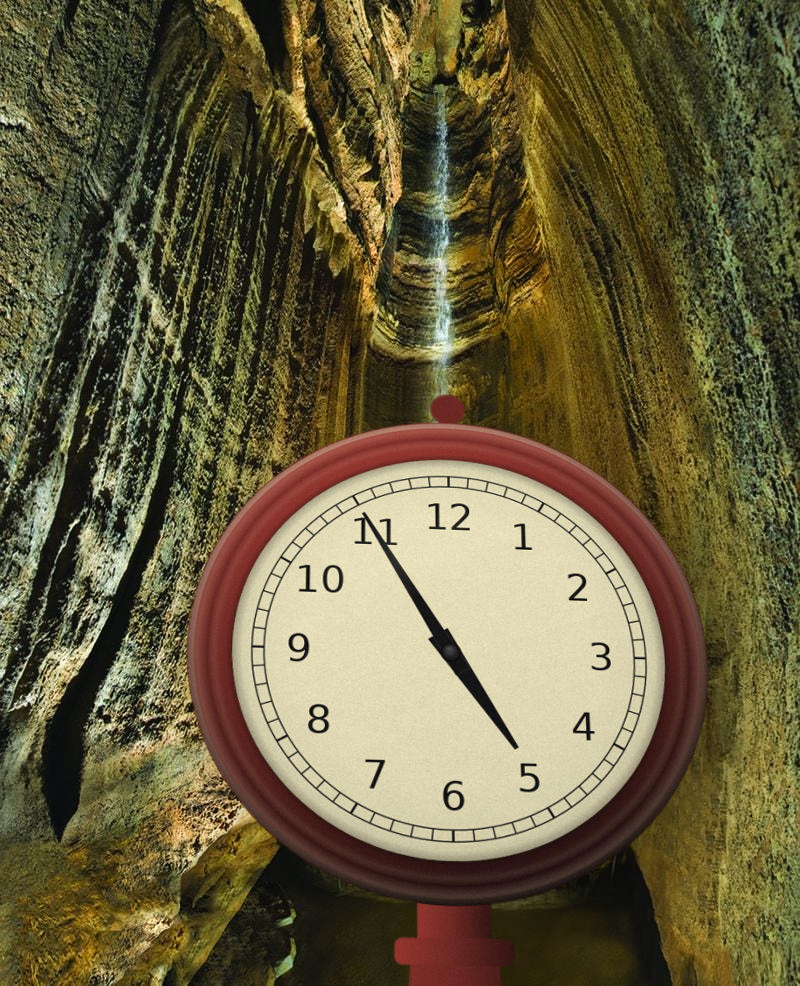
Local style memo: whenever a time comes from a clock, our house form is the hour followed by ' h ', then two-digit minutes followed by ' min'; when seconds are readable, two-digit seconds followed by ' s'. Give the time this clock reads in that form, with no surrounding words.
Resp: 4 h 55 min
